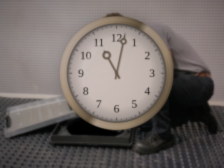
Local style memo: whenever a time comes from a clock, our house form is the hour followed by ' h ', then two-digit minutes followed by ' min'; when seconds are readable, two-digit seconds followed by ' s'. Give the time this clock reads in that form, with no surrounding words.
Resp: 11 h 02 min
